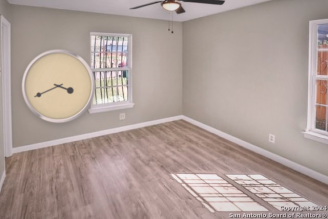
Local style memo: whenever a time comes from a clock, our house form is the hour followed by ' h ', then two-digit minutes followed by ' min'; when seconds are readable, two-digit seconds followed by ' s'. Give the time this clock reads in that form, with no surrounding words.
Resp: 3 h 41 min
